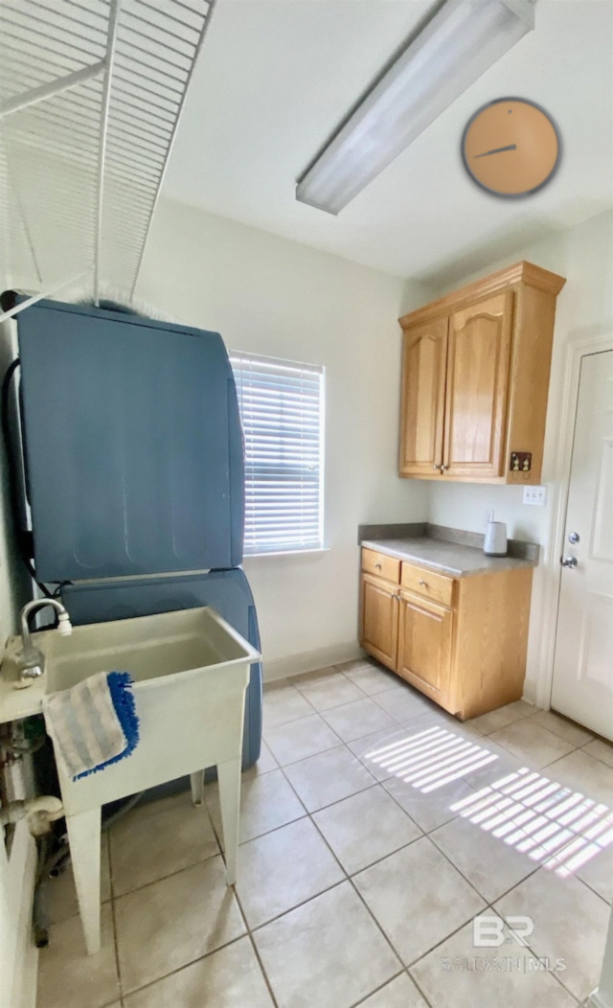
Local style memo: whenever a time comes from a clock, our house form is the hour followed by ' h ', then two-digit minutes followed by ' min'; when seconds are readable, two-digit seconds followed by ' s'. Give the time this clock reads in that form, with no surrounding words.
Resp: 8 h 43 min
